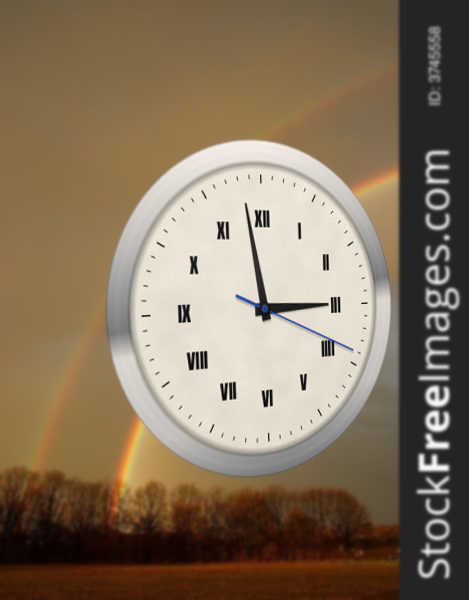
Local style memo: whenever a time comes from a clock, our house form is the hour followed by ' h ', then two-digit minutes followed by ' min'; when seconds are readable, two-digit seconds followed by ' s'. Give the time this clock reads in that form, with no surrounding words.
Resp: 2 h 58 min 19 s
